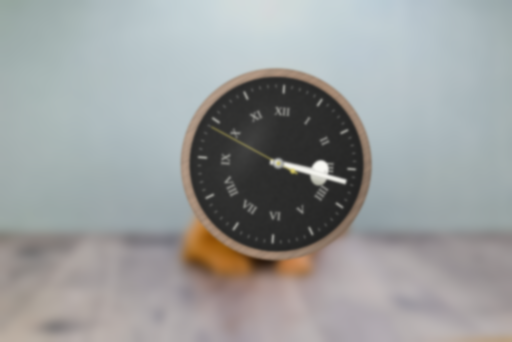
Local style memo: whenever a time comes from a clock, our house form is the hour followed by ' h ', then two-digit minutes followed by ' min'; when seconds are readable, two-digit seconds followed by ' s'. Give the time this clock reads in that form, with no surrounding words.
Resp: 3 h 16 min 49 s
